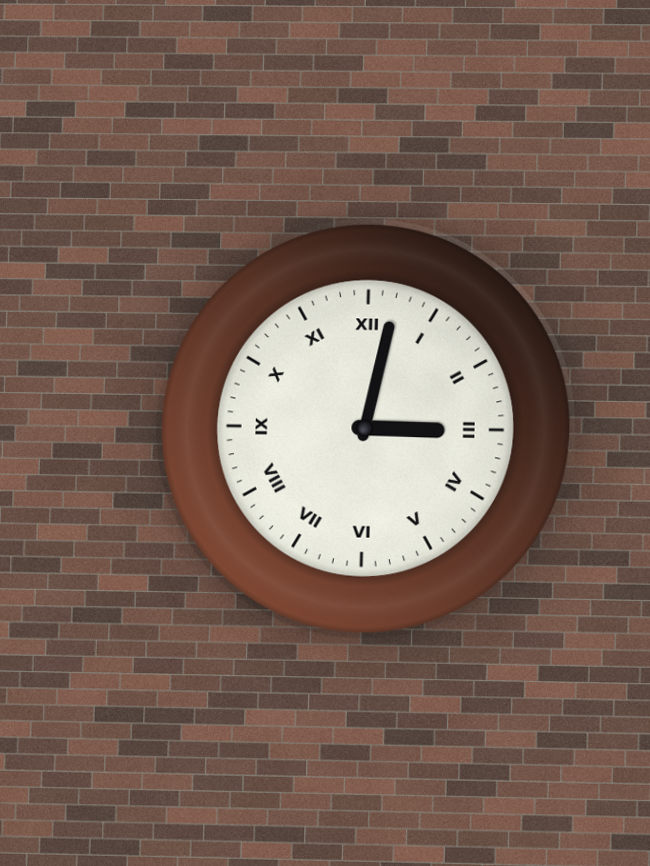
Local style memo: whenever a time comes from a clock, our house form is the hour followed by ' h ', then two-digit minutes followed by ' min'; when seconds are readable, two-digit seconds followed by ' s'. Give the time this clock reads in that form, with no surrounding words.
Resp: 3 h 02 min
